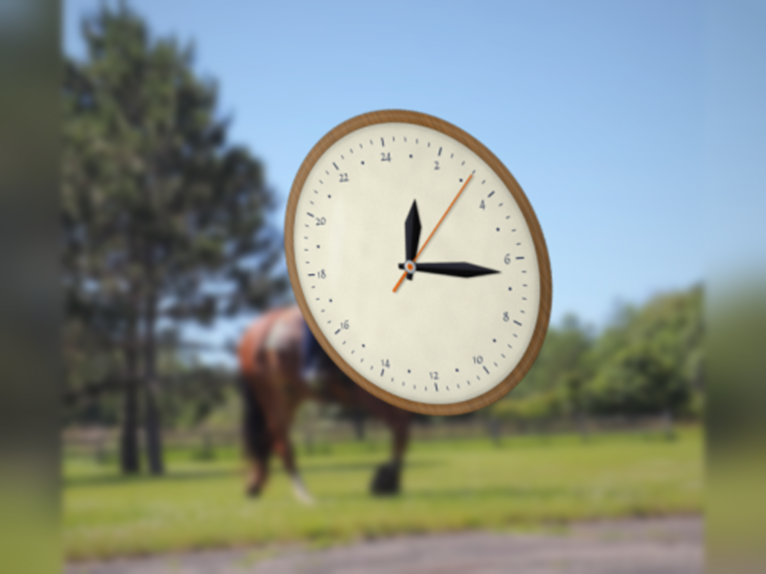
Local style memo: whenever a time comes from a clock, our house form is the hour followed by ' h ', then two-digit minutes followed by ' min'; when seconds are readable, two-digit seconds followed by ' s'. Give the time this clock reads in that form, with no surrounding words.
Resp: 1 h 16 min 08 s
